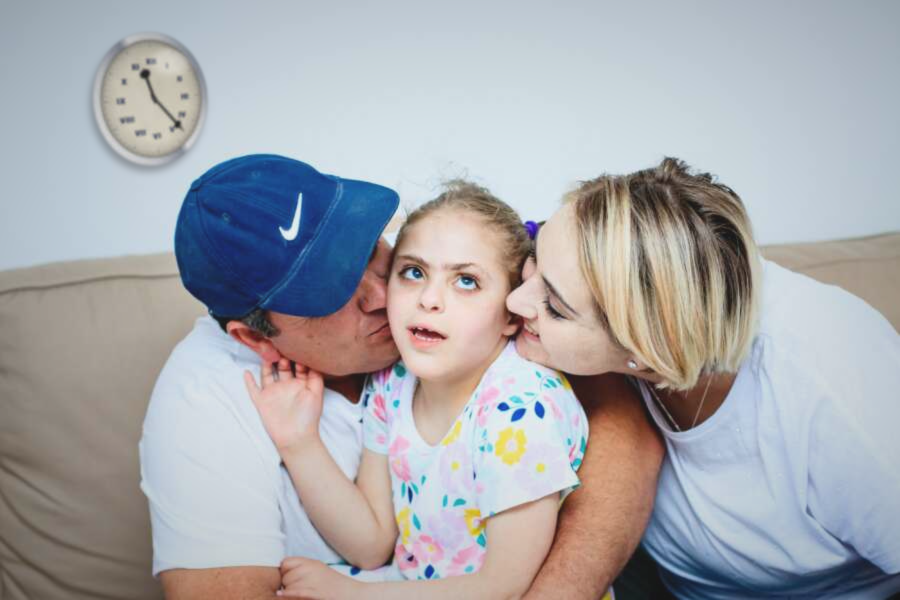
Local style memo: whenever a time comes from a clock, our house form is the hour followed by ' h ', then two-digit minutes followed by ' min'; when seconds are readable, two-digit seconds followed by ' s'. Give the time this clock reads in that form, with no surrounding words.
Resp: 11 h 23 min
